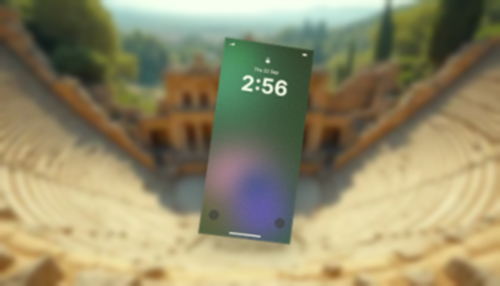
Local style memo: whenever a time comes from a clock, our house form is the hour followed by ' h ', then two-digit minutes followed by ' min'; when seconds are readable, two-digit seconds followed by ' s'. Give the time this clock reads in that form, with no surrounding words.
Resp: 2 h 56 min
